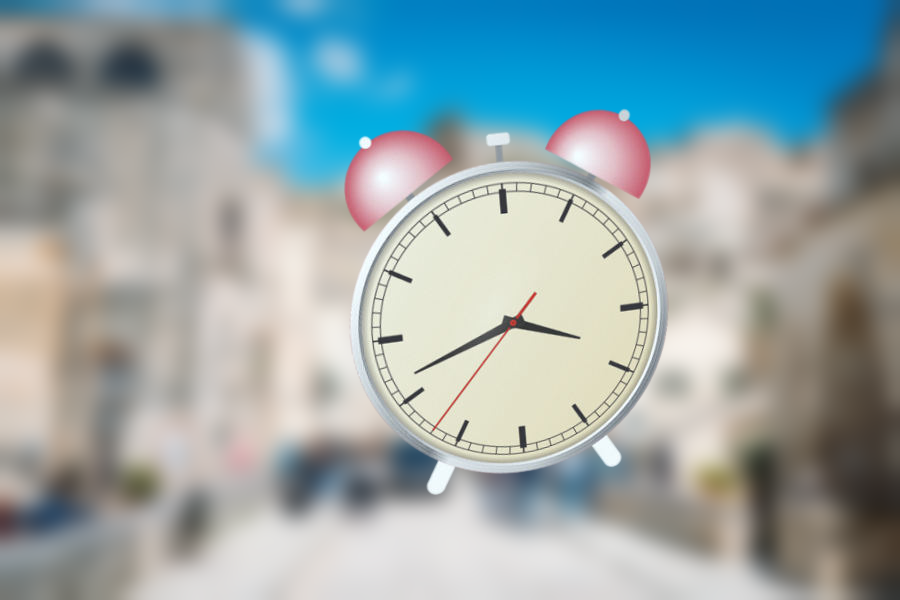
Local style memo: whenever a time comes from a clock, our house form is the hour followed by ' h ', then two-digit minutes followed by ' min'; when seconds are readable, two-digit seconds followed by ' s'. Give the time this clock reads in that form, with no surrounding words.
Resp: 3 h 41 min 37 s
